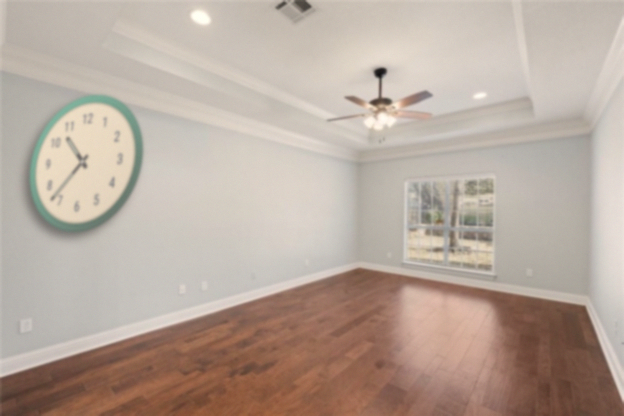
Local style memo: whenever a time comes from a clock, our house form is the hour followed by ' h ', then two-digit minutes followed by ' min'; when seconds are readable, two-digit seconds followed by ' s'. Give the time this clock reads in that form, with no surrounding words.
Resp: 10 h 37 min
